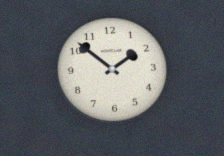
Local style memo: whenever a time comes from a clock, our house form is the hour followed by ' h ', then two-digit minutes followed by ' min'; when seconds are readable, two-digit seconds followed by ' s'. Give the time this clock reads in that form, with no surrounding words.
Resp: 1 h 52 min
